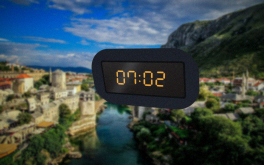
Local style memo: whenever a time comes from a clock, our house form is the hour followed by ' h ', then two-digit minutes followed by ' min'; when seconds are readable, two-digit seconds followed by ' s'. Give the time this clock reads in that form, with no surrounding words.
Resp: 7 h 02 min
